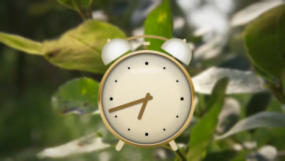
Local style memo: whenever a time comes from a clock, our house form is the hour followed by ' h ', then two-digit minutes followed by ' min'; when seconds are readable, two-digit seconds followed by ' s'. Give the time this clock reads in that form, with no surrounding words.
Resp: 6 h 42 min
